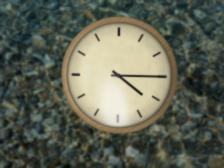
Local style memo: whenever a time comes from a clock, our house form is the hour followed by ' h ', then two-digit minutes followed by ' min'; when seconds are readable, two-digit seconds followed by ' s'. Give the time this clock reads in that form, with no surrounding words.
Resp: 4 h 15 min
